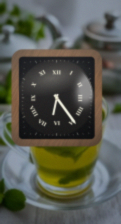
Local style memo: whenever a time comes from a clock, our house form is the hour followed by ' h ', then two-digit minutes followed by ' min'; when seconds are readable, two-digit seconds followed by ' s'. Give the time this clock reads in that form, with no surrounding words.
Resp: 6 h 24 min
